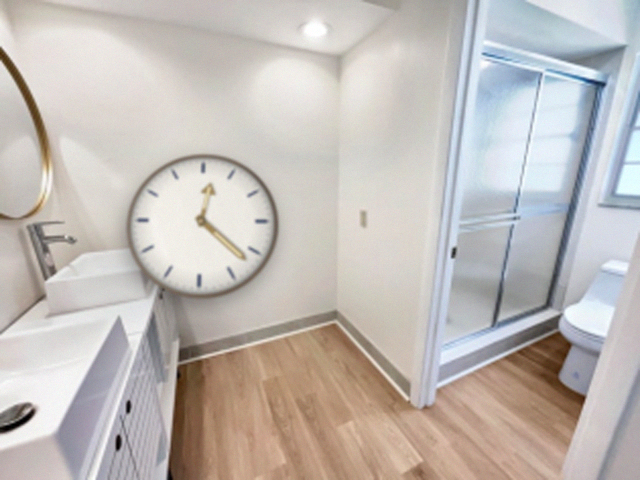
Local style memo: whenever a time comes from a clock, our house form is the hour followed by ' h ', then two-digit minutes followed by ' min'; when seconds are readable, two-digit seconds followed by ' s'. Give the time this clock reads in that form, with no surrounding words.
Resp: 12 h 22 min
